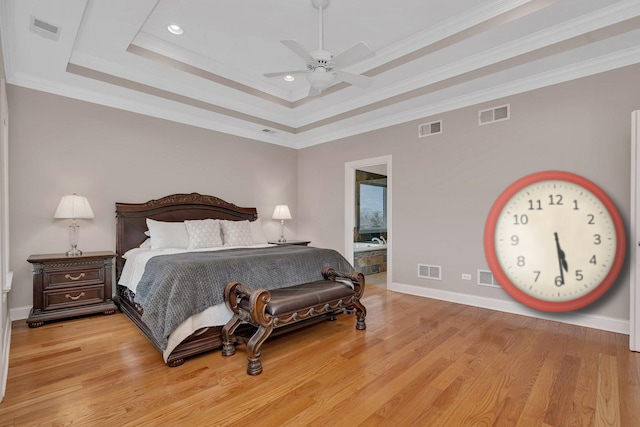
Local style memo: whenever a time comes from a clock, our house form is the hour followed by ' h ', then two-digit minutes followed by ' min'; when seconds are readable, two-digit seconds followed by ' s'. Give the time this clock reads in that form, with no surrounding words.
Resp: 5 h 29 min
